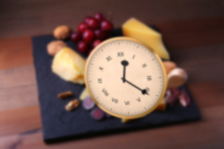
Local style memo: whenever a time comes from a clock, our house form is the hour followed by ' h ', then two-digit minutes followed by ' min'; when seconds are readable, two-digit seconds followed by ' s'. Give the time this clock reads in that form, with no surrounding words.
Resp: 12 h 21 min
